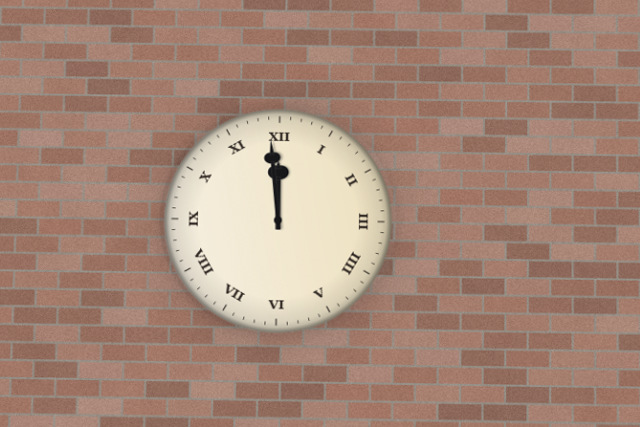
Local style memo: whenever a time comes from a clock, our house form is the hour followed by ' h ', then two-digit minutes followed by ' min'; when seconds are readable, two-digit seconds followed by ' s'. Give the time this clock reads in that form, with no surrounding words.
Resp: 11 h 59 min
